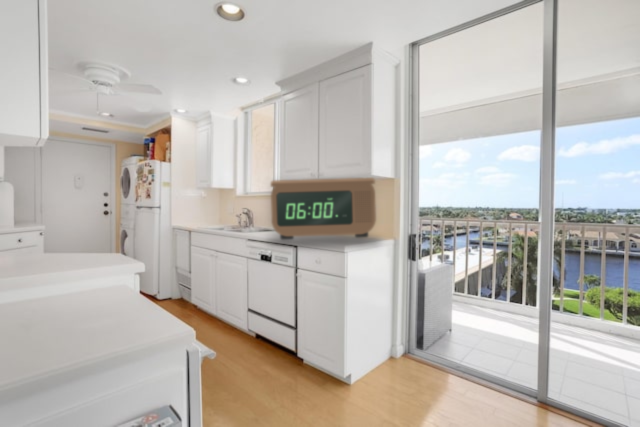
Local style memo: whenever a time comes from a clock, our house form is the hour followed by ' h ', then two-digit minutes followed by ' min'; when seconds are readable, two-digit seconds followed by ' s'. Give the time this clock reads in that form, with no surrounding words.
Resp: 6 h 00 min
